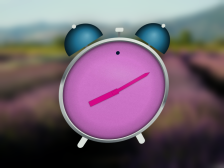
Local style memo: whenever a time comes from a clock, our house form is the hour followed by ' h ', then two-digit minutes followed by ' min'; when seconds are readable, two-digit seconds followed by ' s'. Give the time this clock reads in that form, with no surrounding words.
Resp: 8 h 10 min
